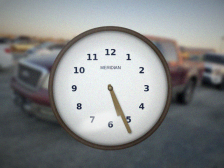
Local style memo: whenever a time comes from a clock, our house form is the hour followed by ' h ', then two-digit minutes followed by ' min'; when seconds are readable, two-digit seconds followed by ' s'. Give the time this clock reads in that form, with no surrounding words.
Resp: 5 h 26 min
